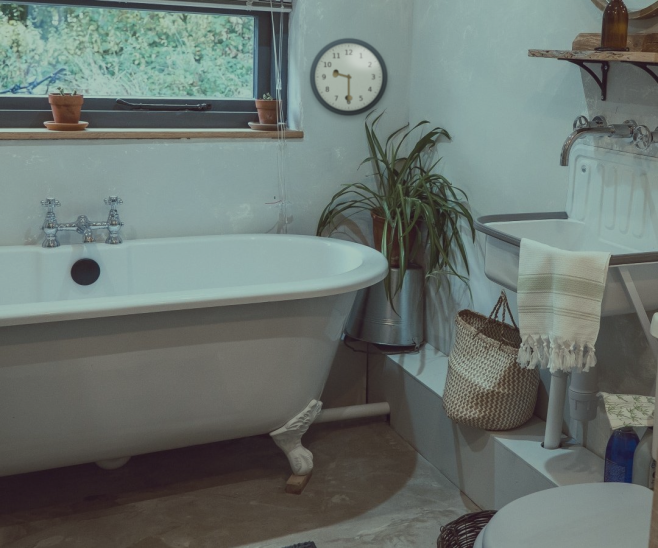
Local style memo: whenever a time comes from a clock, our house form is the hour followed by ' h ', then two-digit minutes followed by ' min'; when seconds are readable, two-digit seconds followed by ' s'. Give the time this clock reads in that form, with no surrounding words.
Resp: 9 h 30 min
